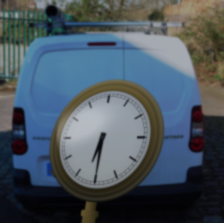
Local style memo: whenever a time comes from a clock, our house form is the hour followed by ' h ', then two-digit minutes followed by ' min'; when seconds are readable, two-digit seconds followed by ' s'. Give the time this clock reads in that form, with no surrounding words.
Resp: 6 h 30 min
